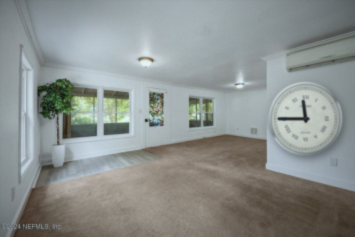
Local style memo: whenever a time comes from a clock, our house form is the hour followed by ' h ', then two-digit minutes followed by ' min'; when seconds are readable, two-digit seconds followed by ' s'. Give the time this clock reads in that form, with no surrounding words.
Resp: 11 h 45 min
